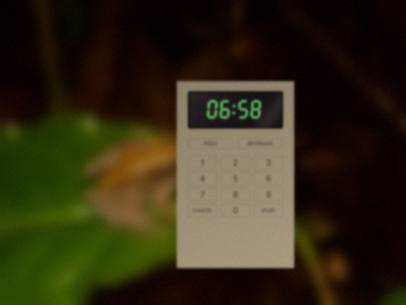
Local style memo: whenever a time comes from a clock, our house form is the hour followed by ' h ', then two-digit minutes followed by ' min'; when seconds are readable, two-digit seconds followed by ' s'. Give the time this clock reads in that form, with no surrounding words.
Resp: 6 h 58 min
